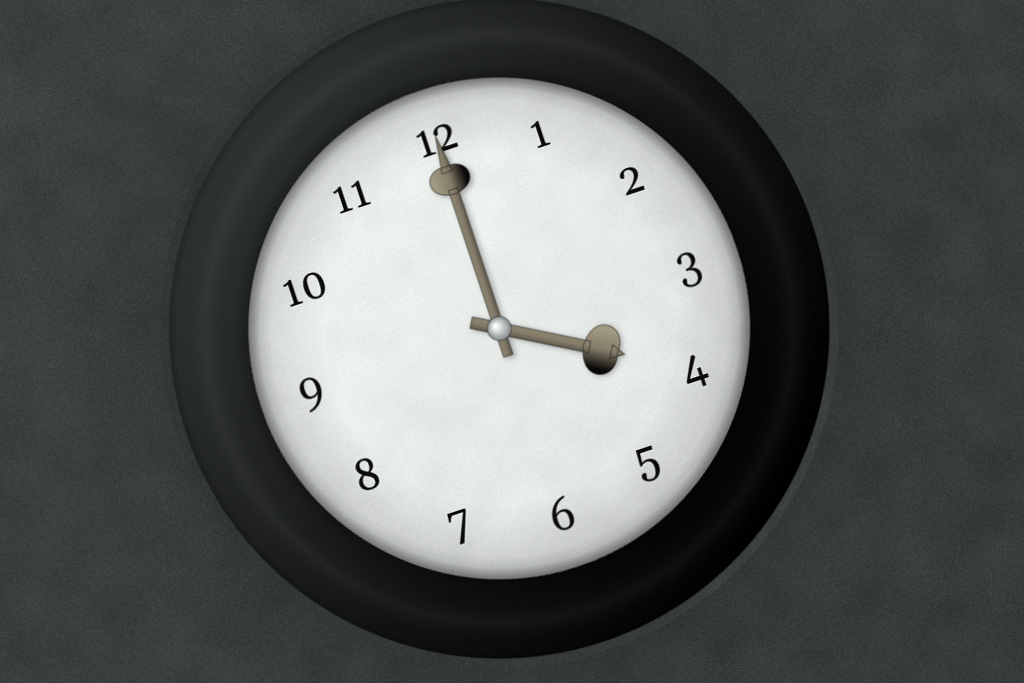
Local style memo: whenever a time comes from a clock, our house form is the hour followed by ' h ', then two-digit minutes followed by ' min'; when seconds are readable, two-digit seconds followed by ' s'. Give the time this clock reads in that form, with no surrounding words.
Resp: 4 h 00 min
